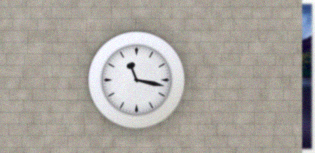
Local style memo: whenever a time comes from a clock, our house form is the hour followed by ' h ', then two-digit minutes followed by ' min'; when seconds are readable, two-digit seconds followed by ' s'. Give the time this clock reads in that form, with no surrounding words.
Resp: 11 h 17 min
